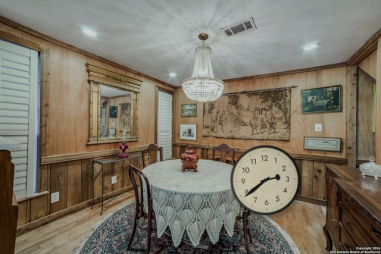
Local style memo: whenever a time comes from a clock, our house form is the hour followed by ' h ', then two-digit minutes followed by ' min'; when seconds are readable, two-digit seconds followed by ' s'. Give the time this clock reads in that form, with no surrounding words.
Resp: 2 h 39 min
